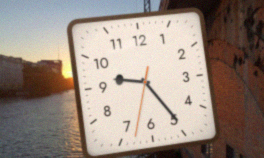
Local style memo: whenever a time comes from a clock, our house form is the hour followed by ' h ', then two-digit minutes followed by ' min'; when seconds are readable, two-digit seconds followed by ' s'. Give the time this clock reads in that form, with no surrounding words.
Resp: 9 h 24 min 33 s
